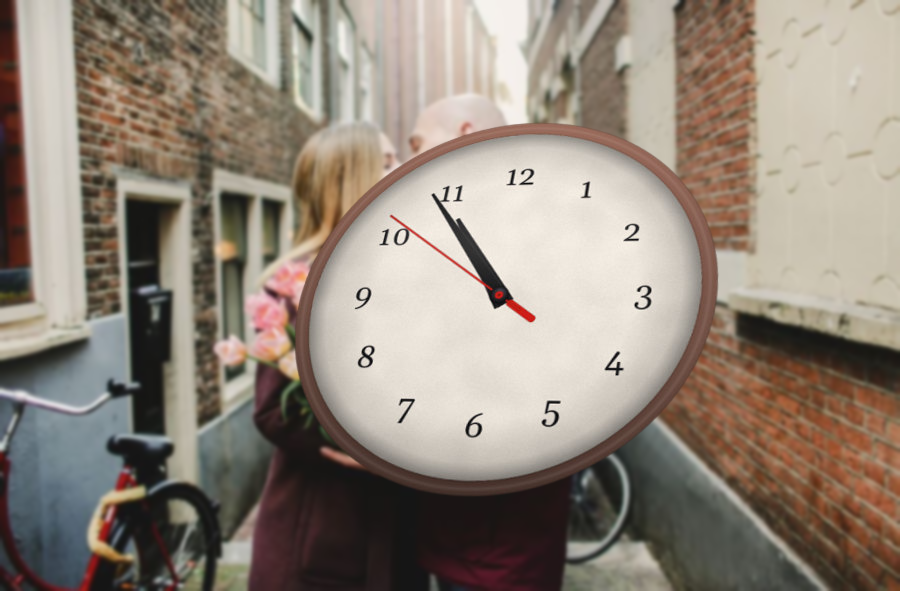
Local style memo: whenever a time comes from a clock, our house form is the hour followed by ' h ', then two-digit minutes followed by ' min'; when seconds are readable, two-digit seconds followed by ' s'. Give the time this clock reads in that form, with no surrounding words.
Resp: 10 h 53 min 51 s
